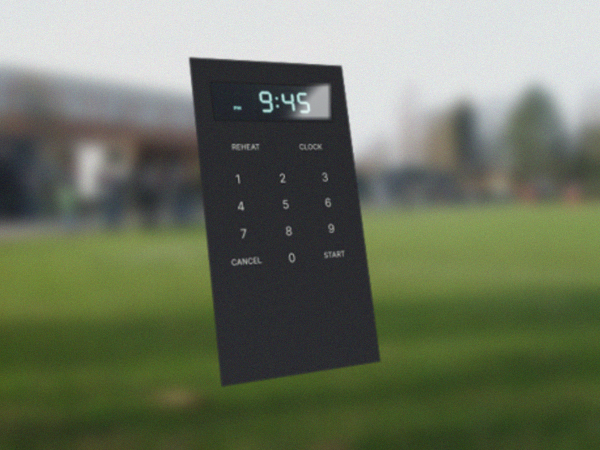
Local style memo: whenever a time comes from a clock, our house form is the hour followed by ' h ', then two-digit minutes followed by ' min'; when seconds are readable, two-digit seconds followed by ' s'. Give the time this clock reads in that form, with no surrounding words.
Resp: 9 h 45 min
